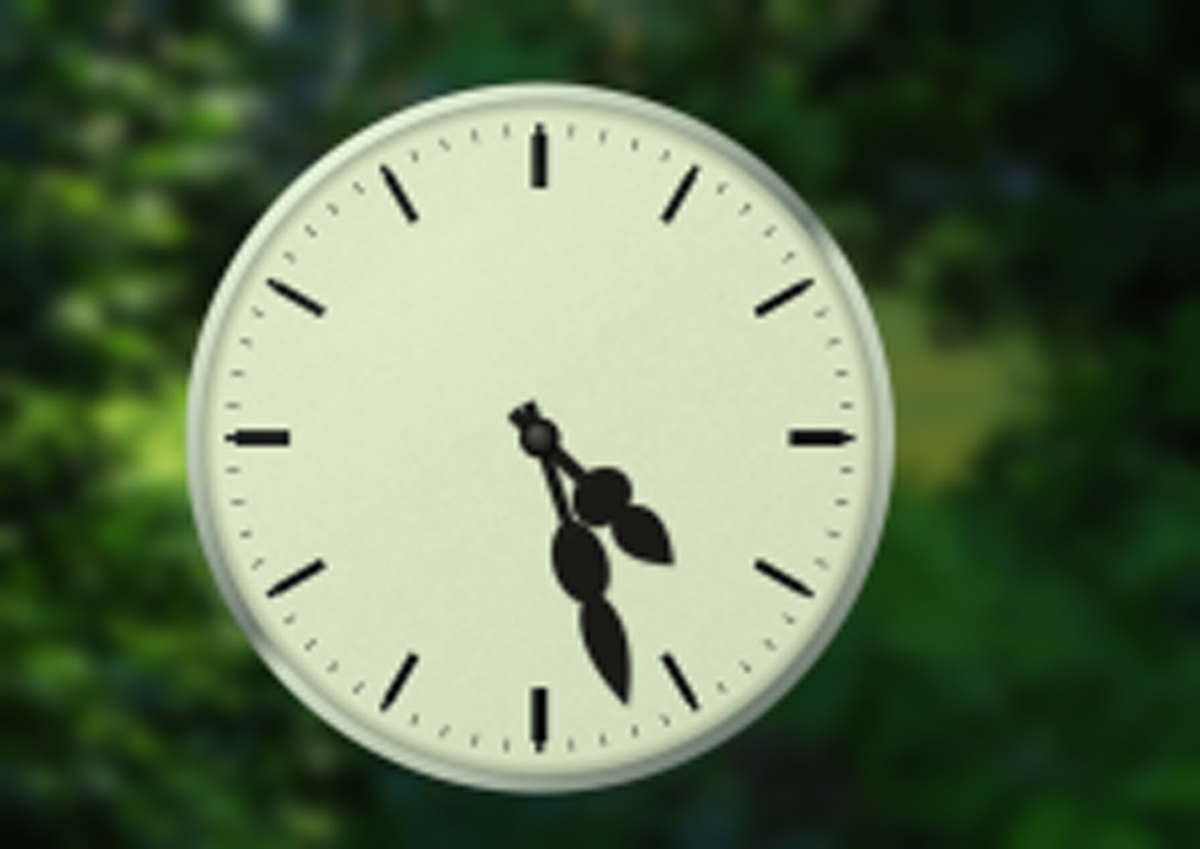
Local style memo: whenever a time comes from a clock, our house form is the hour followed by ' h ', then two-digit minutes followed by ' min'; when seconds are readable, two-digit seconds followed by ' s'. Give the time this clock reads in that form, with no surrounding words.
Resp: 4 h 27 min
